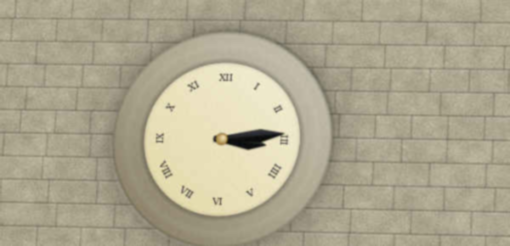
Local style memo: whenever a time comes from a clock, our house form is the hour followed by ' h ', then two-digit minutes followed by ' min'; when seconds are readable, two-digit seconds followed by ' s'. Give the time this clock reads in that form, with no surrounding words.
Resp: 3 h 14 min
